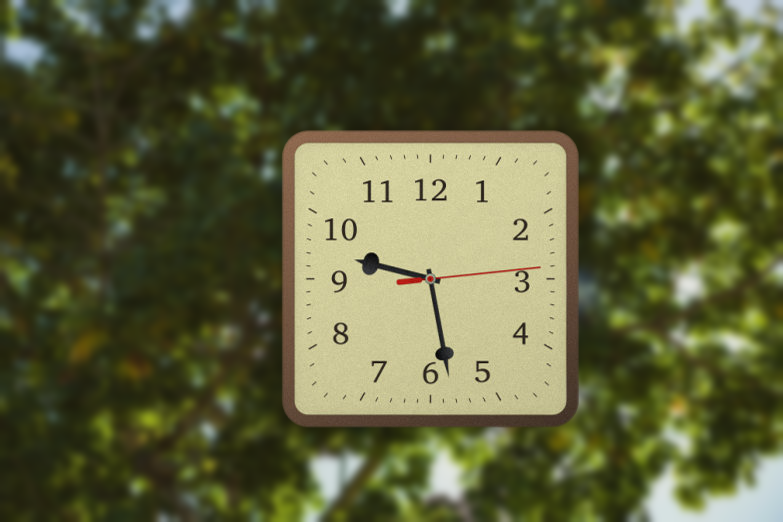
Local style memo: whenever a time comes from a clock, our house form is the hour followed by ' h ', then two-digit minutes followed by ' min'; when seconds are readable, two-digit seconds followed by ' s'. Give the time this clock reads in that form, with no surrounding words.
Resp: 9 h 28 min 14 s
